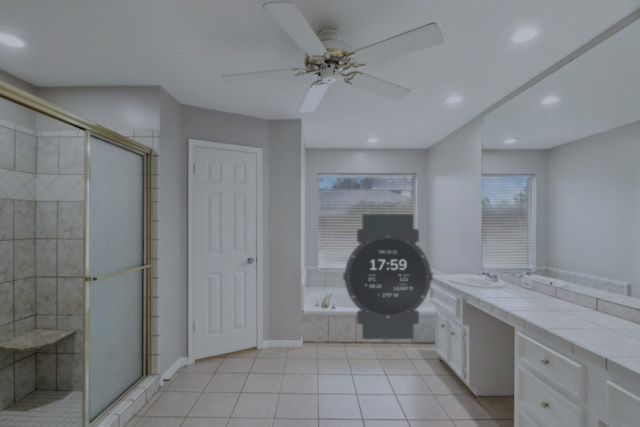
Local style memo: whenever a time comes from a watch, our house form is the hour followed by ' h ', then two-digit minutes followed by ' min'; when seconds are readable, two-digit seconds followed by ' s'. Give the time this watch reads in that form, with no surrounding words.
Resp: 17 h 59 min
